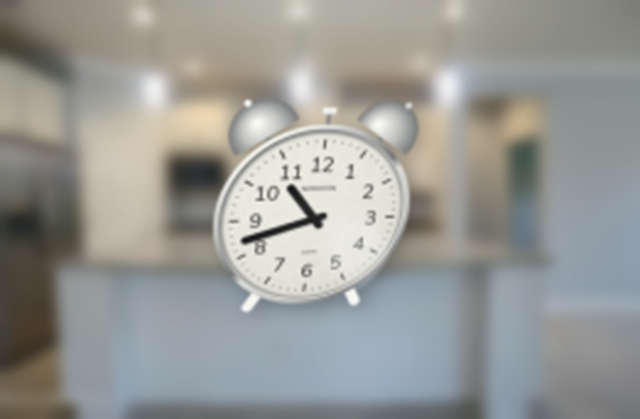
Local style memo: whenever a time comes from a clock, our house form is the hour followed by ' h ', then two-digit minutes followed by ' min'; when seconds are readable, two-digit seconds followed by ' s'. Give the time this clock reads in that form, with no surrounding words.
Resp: 10 h 42 min
